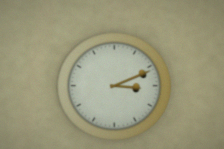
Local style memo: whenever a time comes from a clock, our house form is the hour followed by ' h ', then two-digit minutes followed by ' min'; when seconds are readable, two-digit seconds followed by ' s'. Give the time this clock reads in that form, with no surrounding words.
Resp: 3 h 11 min
